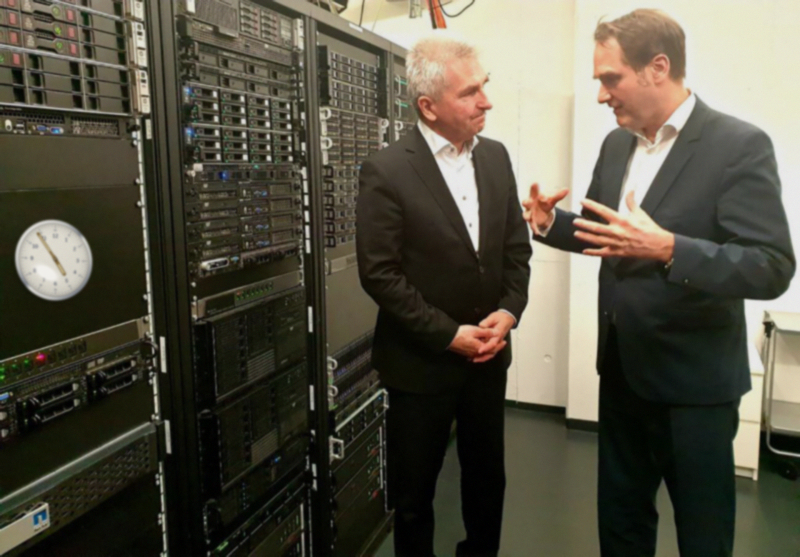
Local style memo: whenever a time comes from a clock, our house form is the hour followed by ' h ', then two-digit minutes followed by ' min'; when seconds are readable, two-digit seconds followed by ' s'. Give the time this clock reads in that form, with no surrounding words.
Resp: 4 h 54 min
